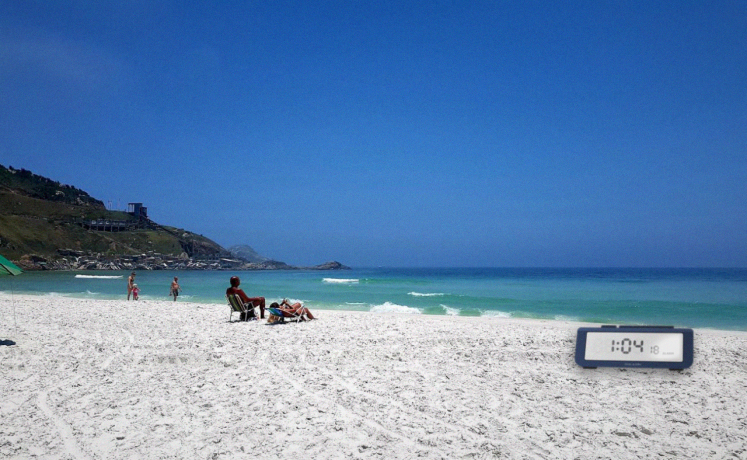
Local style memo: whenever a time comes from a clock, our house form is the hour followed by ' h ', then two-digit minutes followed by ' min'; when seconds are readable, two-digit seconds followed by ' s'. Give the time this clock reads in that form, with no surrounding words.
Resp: 1 h 04 min 18 s
